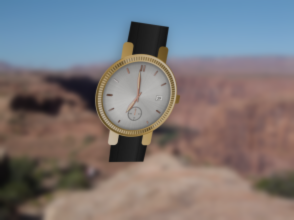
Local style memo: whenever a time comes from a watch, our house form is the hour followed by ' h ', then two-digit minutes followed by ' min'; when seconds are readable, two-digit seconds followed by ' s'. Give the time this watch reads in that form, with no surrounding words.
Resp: 6 h 59 min
